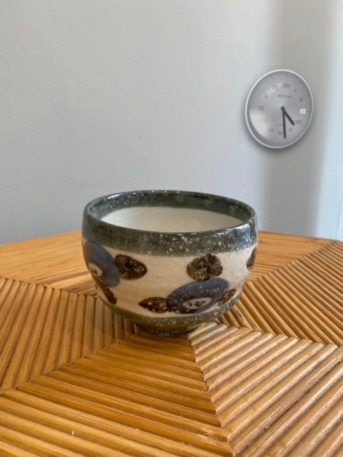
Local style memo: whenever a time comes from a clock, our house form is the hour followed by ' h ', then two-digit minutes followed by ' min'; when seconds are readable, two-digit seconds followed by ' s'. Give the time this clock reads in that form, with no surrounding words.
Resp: 4 h 28 min
